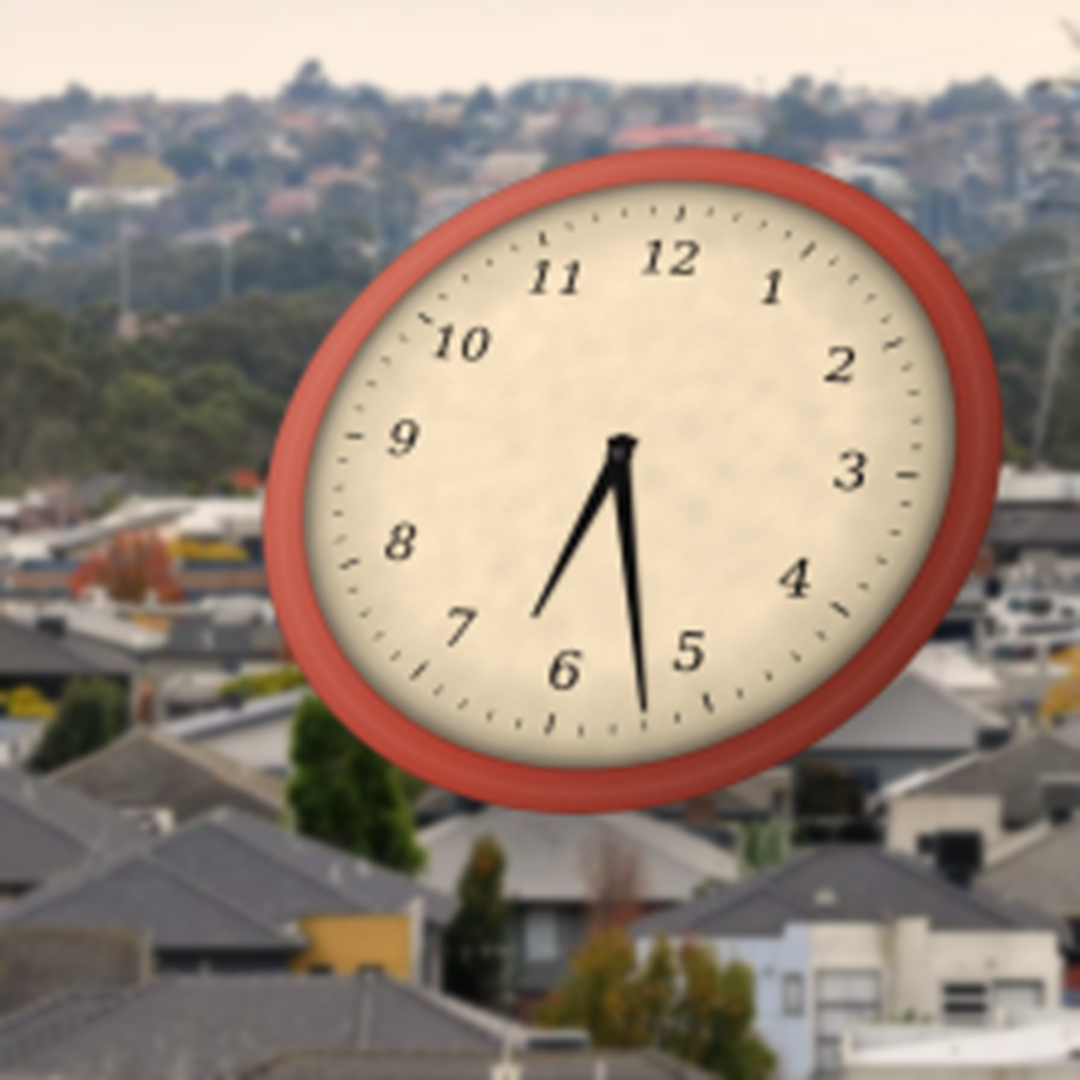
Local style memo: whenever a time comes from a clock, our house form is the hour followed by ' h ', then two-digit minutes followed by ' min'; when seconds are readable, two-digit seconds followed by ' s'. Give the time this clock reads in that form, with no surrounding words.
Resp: 6 h 27 min
